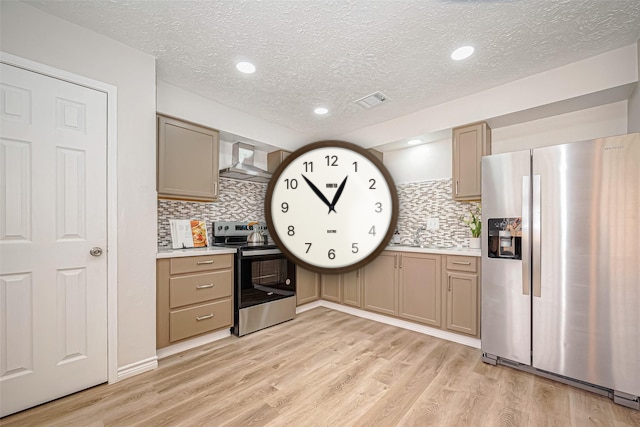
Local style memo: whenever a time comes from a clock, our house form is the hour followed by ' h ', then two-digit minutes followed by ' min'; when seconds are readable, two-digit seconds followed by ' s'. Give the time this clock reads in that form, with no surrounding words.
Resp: 12 h 53 min
